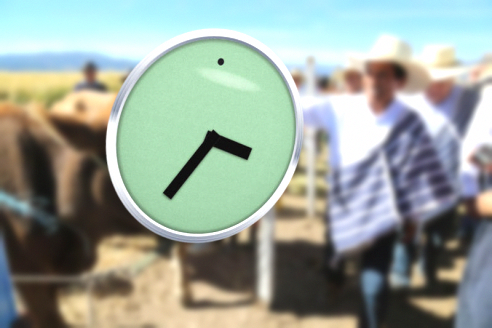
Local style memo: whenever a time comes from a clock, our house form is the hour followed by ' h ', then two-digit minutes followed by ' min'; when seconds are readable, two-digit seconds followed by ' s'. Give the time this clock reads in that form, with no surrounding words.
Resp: 3 h 36 min
